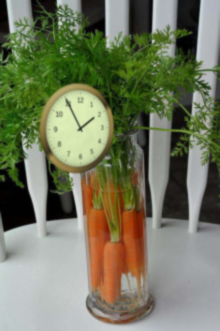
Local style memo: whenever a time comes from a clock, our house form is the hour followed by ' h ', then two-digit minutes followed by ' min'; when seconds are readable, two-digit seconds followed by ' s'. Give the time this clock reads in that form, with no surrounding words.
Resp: 1 h 55 min
